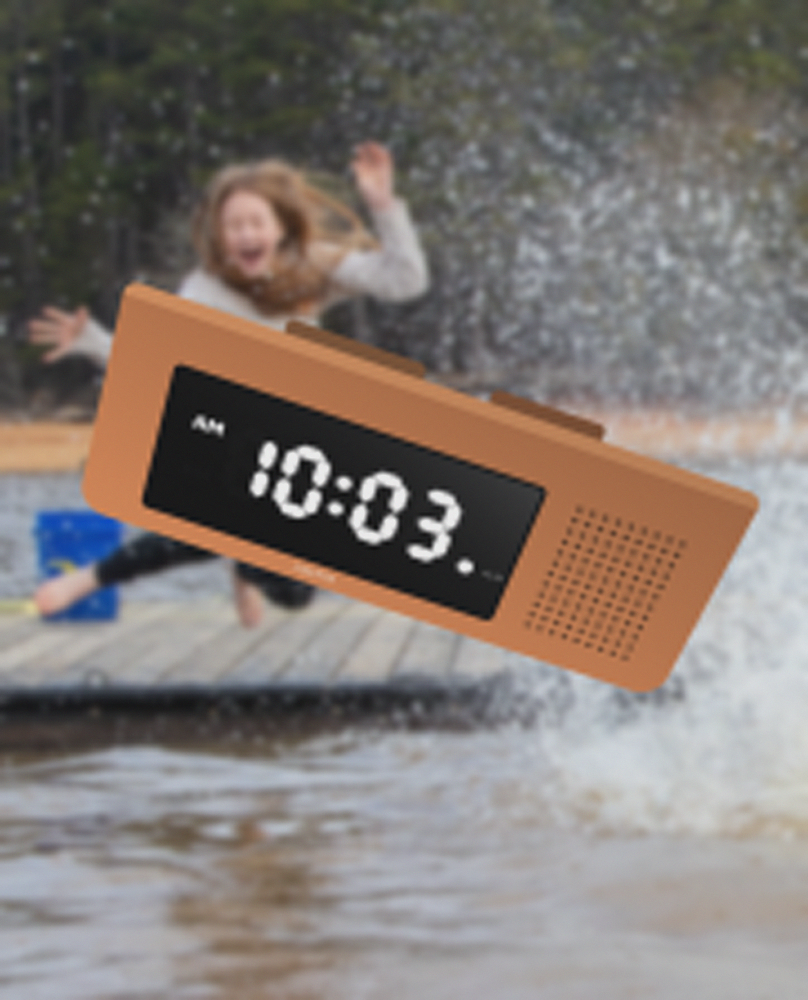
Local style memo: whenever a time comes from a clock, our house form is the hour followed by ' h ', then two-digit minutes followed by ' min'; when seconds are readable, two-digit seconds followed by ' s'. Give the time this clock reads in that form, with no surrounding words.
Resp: 10 h 03 min
